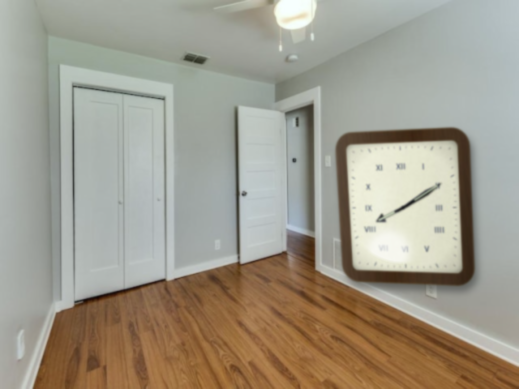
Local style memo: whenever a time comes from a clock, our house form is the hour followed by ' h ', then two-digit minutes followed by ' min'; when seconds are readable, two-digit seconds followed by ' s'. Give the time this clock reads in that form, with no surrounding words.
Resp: 8 h 10 min
